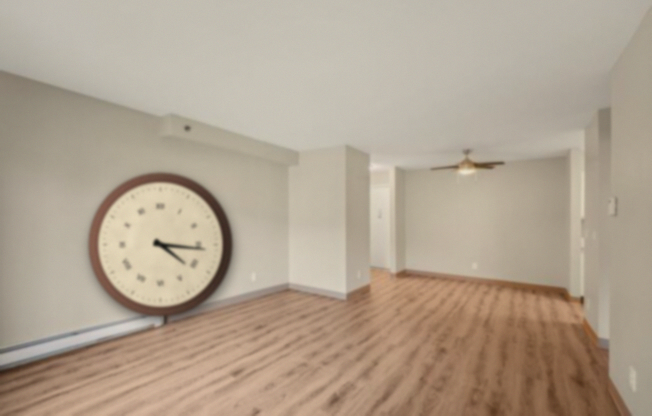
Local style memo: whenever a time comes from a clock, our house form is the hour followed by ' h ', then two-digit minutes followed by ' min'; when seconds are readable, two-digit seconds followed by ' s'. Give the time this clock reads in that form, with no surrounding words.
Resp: 4 h 16 min
